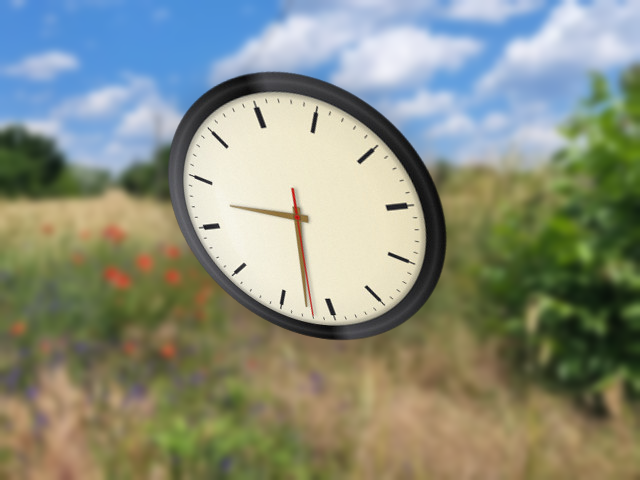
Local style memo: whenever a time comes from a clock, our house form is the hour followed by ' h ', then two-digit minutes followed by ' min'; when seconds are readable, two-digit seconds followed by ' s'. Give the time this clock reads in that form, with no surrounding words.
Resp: 9 h 32 min 32 s
